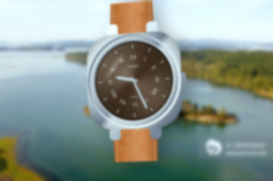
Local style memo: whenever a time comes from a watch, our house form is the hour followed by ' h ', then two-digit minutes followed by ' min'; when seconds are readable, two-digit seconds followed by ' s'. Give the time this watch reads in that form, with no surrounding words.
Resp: 9 h 26 min
